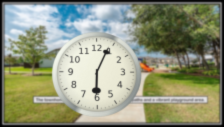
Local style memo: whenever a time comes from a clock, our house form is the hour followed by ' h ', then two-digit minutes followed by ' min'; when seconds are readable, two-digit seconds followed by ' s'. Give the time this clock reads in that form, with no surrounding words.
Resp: 6 h 04 min
